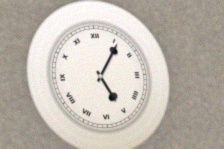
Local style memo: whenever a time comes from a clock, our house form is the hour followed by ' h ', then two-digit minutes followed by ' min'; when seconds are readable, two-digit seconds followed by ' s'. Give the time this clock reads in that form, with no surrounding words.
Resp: 5 h 06 min
